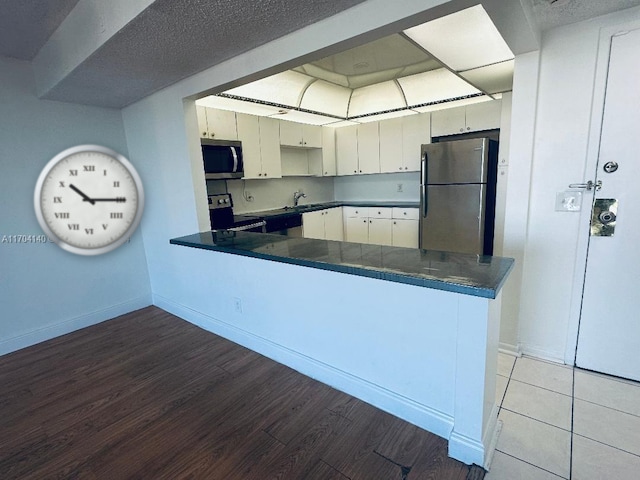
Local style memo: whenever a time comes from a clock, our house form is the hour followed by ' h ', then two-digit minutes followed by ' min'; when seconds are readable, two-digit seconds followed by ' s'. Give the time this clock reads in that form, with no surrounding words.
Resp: 10 h 15 min
